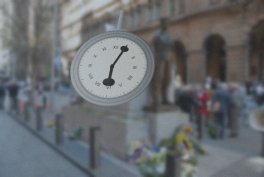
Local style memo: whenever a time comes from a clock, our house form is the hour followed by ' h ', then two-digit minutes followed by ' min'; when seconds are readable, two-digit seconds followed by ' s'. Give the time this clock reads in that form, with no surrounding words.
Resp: 6 h 04 min
